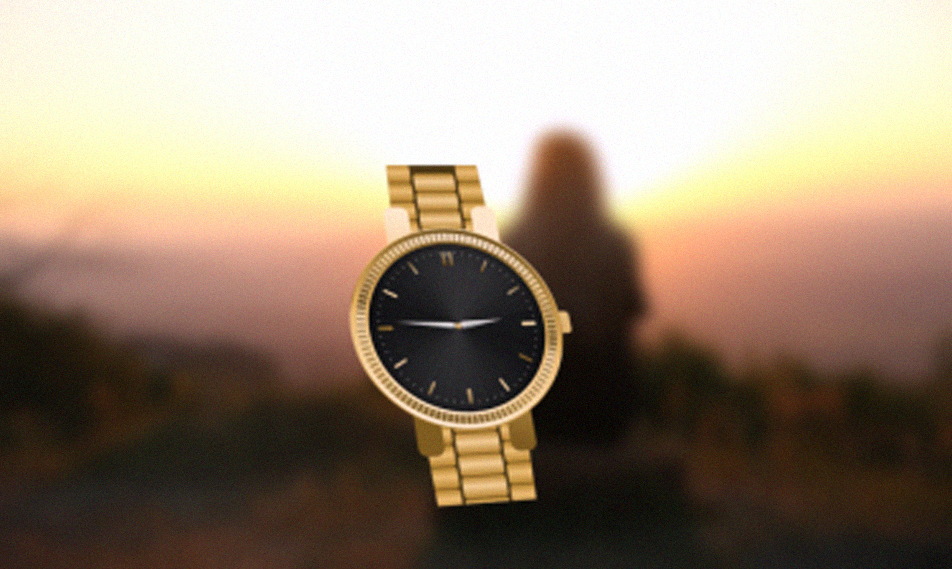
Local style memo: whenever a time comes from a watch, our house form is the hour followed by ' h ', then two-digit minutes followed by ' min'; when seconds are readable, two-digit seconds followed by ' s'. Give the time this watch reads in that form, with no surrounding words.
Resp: 2 h 46 min
